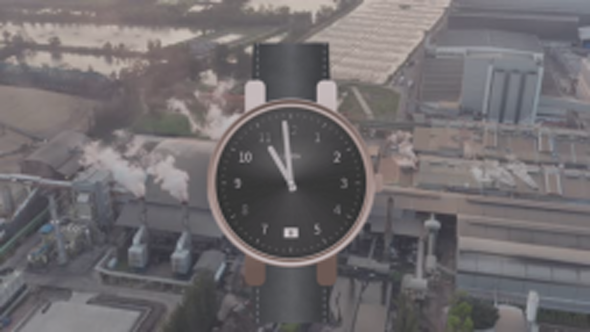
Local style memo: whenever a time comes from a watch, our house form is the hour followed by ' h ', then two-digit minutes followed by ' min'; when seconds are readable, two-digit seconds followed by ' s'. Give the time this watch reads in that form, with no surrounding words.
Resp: 10 h 59 min
